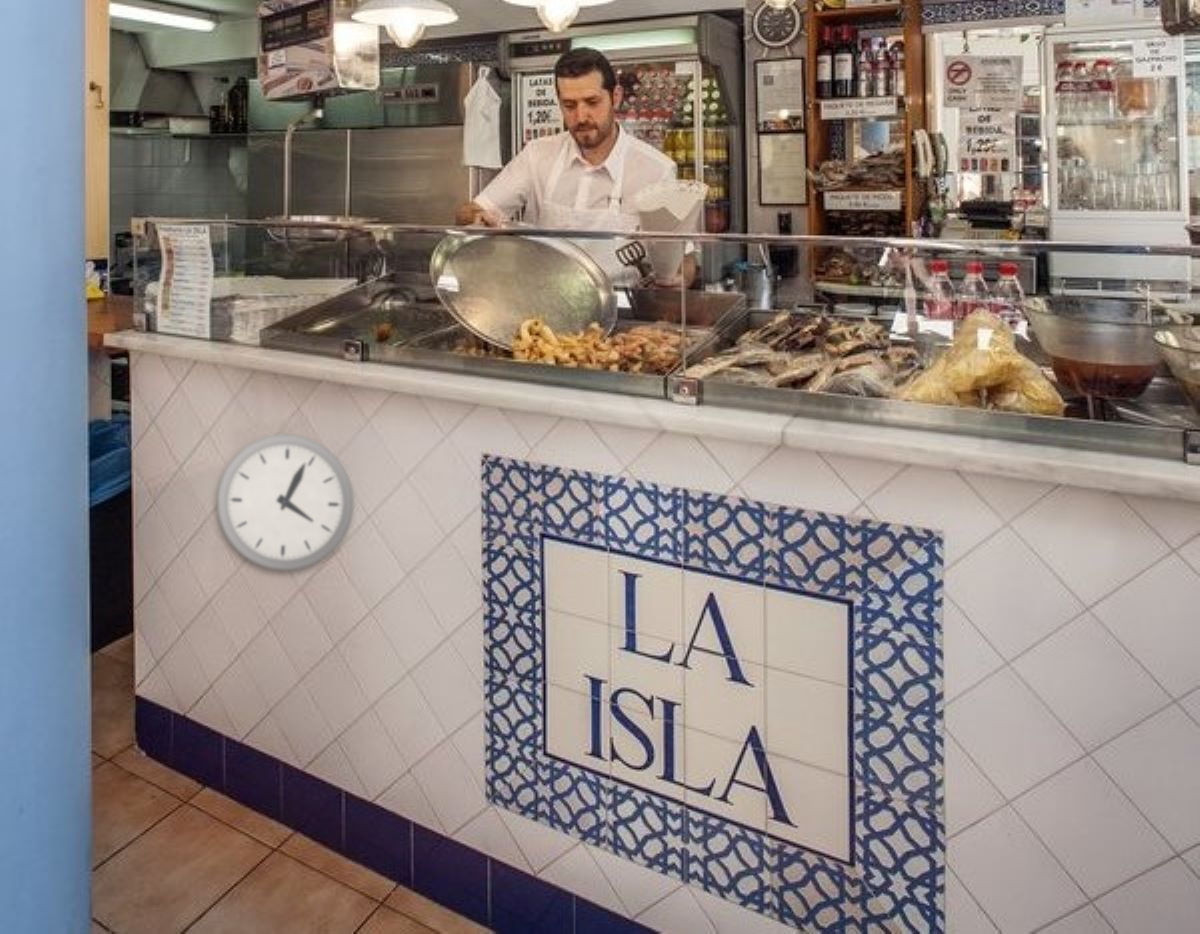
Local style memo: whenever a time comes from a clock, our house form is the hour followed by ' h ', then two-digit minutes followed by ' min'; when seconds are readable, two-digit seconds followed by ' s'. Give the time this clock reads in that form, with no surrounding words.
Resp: 4 h 04 min
